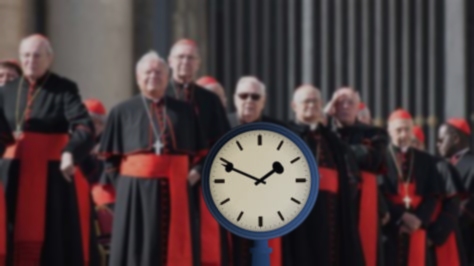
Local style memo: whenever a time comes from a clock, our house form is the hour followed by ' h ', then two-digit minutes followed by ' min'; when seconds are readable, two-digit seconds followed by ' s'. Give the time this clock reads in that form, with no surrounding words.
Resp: 1 h 49 min
